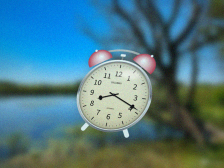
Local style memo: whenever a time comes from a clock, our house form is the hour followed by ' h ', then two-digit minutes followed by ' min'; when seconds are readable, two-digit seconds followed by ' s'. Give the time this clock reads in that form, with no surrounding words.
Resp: 8 h 19 min
